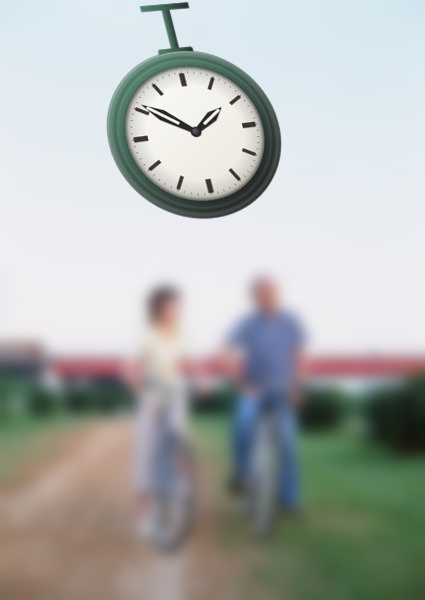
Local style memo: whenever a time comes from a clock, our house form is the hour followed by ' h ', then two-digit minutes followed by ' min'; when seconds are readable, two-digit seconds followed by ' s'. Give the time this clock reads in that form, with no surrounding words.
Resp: 1 h 51 min
